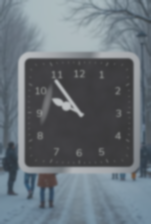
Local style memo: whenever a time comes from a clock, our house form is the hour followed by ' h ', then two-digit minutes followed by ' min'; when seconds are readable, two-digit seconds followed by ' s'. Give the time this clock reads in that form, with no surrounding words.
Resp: 9 h 54 min
